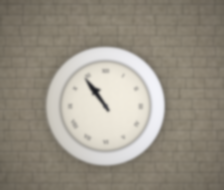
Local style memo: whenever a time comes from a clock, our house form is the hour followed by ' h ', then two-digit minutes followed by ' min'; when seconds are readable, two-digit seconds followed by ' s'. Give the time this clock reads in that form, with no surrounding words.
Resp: 10 h 54 min
